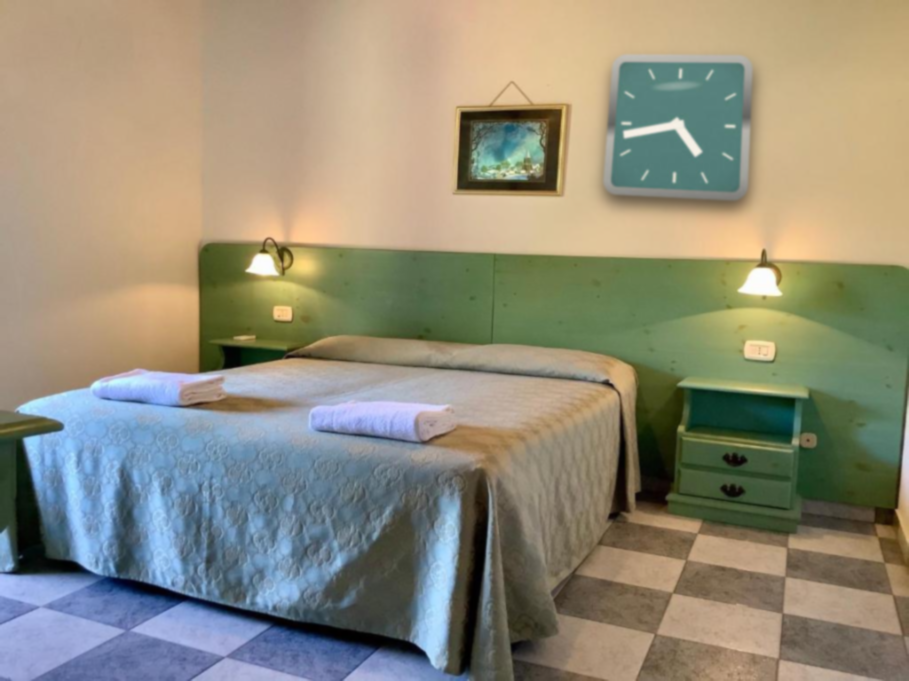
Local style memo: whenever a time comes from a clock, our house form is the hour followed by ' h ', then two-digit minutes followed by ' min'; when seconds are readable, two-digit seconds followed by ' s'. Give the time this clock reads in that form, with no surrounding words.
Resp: 4 h 43 min
